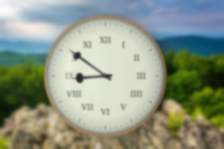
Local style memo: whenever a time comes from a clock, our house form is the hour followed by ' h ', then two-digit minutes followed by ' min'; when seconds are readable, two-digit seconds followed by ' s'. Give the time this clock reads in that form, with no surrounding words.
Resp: 8 h 51 min
